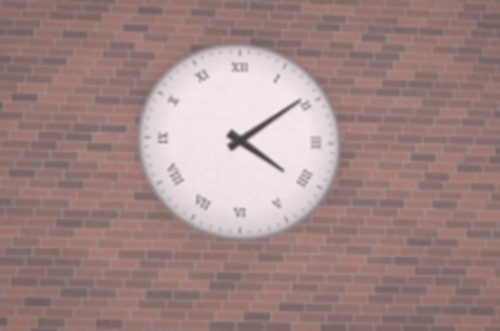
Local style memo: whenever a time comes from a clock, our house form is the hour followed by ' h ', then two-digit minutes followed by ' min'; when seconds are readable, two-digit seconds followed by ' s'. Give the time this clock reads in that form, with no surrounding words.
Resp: 4 h 09 min
